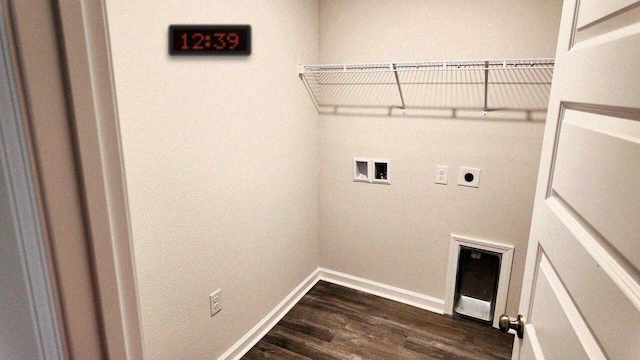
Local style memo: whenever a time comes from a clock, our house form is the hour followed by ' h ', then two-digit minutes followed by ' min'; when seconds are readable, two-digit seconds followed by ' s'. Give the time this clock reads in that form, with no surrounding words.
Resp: 12 h 39 min
